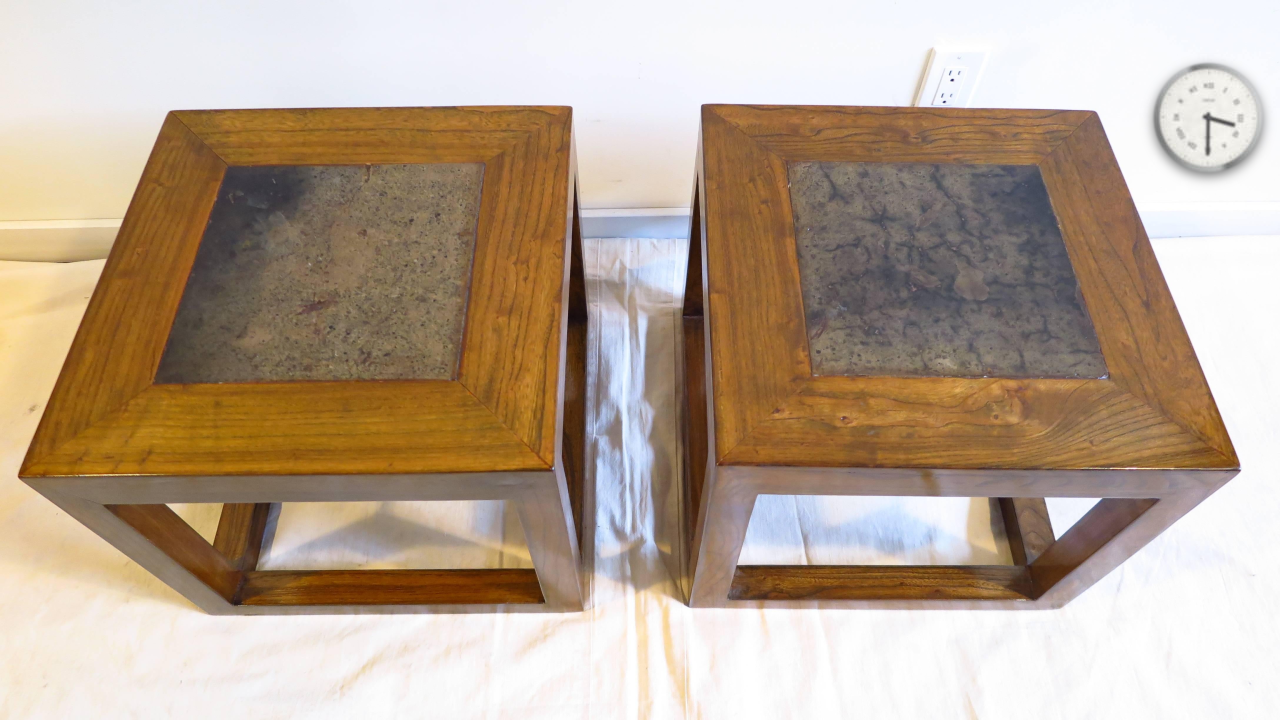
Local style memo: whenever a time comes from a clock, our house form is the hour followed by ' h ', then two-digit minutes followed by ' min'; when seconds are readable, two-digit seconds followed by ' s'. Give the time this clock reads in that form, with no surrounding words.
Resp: 3 h 30 min
